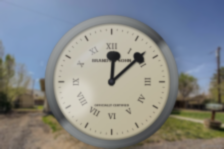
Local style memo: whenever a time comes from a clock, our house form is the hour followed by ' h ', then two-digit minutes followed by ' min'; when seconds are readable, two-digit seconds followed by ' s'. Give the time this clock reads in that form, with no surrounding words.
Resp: 12 h 08 min
